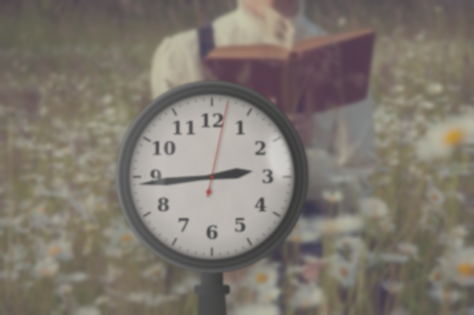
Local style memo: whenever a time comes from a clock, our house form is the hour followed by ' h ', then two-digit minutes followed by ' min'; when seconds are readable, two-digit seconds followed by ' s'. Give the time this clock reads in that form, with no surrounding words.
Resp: 2 h 44 min 02 s
